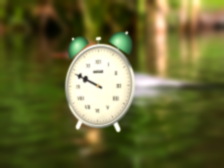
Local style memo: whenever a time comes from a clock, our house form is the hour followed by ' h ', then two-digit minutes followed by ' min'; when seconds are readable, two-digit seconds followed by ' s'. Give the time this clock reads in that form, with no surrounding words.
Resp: 9 h 49 min
